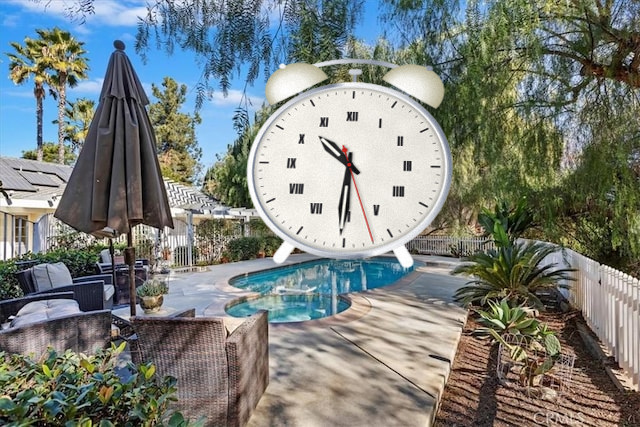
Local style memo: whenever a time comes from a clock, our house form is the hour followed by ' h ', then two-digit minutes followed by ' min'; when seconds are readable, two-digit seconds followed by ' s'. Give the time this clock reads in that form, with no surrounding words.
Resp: 10 h 30 min 27 s
